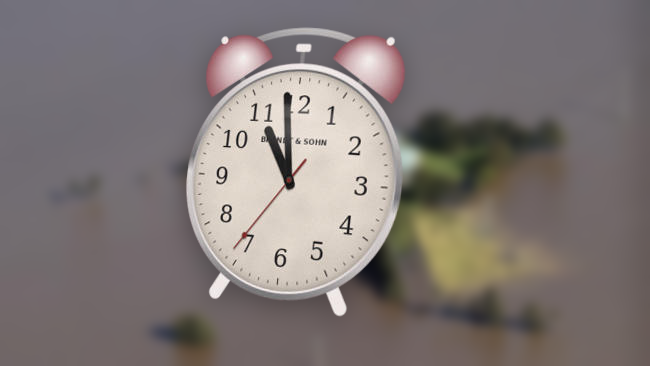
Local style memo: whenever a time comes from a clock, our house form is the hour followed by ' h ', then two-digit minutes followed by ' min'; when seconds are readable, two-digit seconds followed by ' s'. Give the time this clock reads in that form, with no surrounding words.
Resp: 10 h 58 min 36 s
